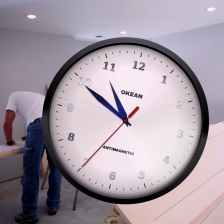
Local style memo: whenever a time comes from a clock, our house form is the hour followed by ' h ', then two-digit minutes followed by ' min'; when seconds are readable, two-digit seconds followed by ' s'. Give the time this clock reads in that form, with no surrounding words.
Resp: 10 h 49 min 35 s
